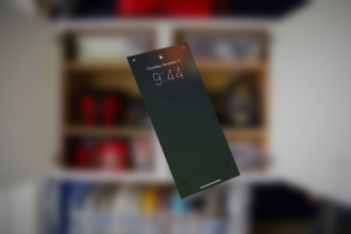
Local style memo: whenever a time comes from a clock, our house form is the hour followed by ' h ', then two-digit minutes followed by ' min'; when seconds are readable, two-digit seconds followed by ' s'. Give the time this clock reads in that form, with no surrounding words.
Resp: 9 h 44 min
